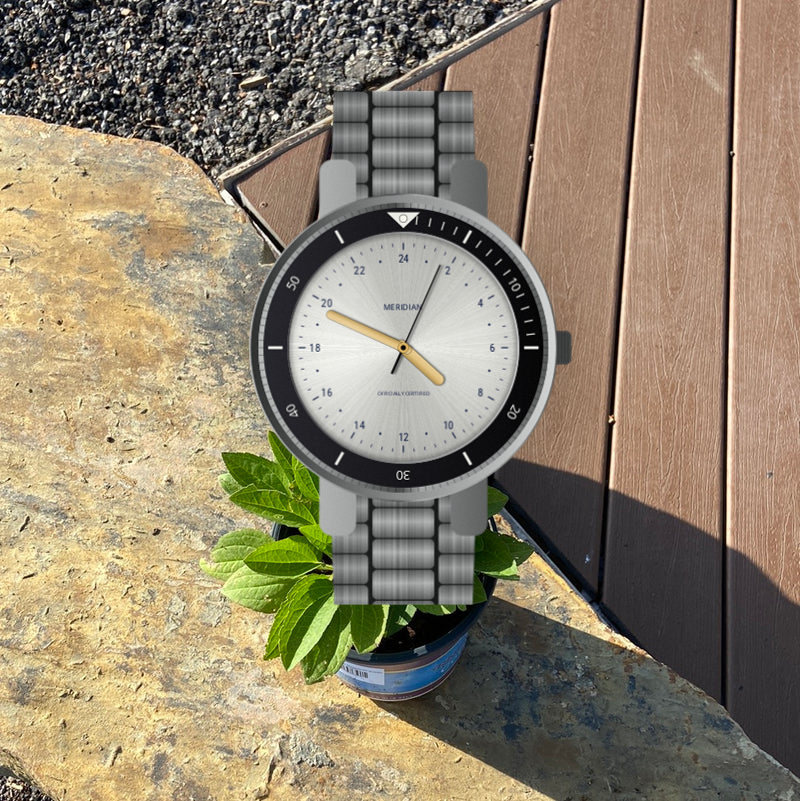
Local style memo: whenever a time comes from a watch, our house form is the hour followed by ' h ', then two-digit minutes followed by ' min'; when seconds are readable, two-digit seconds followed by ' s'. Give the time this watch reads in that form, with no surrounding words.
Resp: 8 h 49 min 04 s
